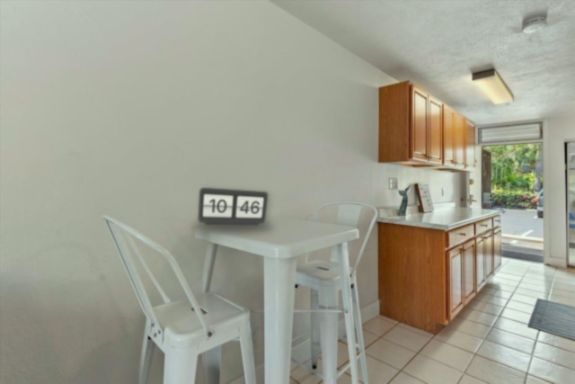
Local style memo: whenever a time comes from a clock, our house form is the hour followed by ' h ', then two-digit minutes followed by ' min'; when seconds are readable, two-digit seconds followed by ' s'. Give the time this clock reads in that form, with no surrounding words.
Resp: 10 h 46 min
